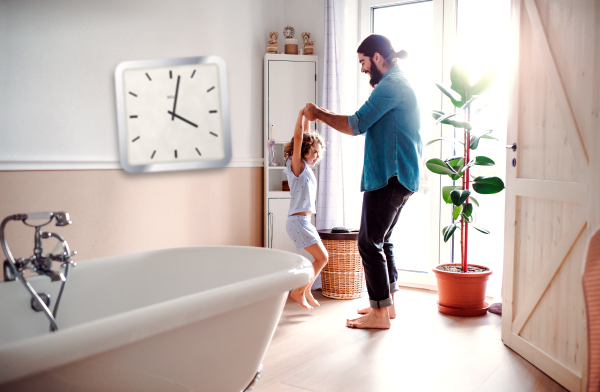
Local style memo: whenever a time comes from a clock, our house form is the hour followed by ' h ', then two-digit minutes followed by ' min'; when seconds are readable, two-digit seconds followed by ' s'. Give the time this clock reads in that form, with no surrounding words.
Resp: 4 h 02 min
